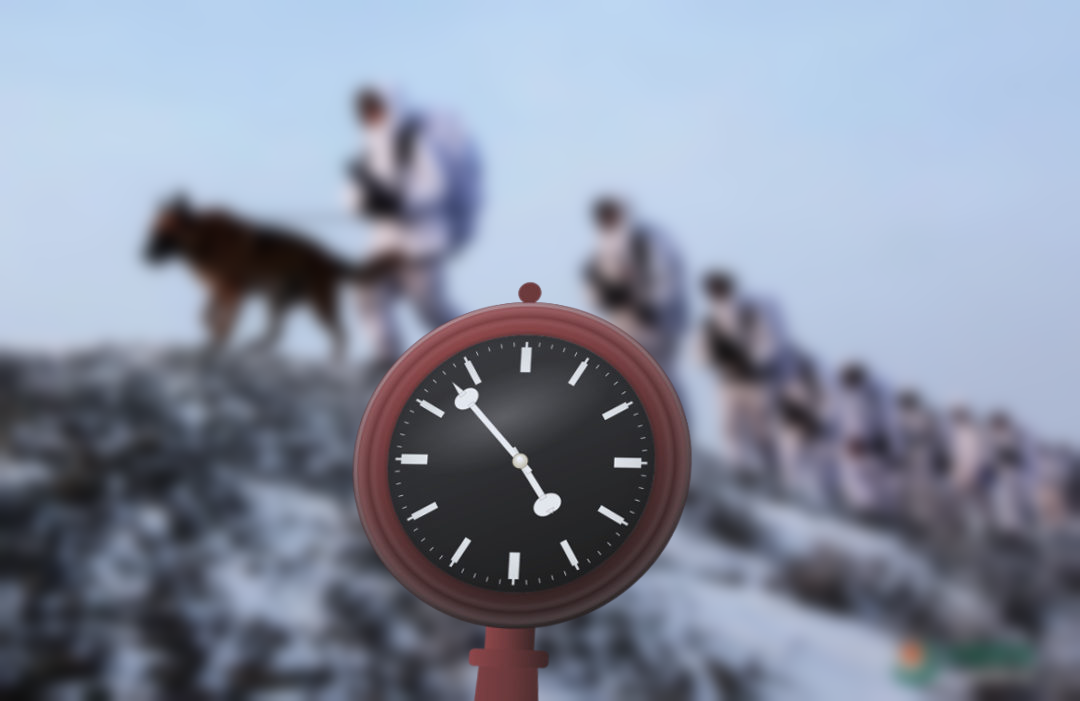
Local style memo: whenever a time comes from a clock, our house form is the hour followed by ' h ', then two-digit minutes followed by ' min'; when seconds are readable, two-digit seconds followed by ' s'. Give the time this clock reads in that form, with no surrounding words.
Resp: 4 h 53 min
